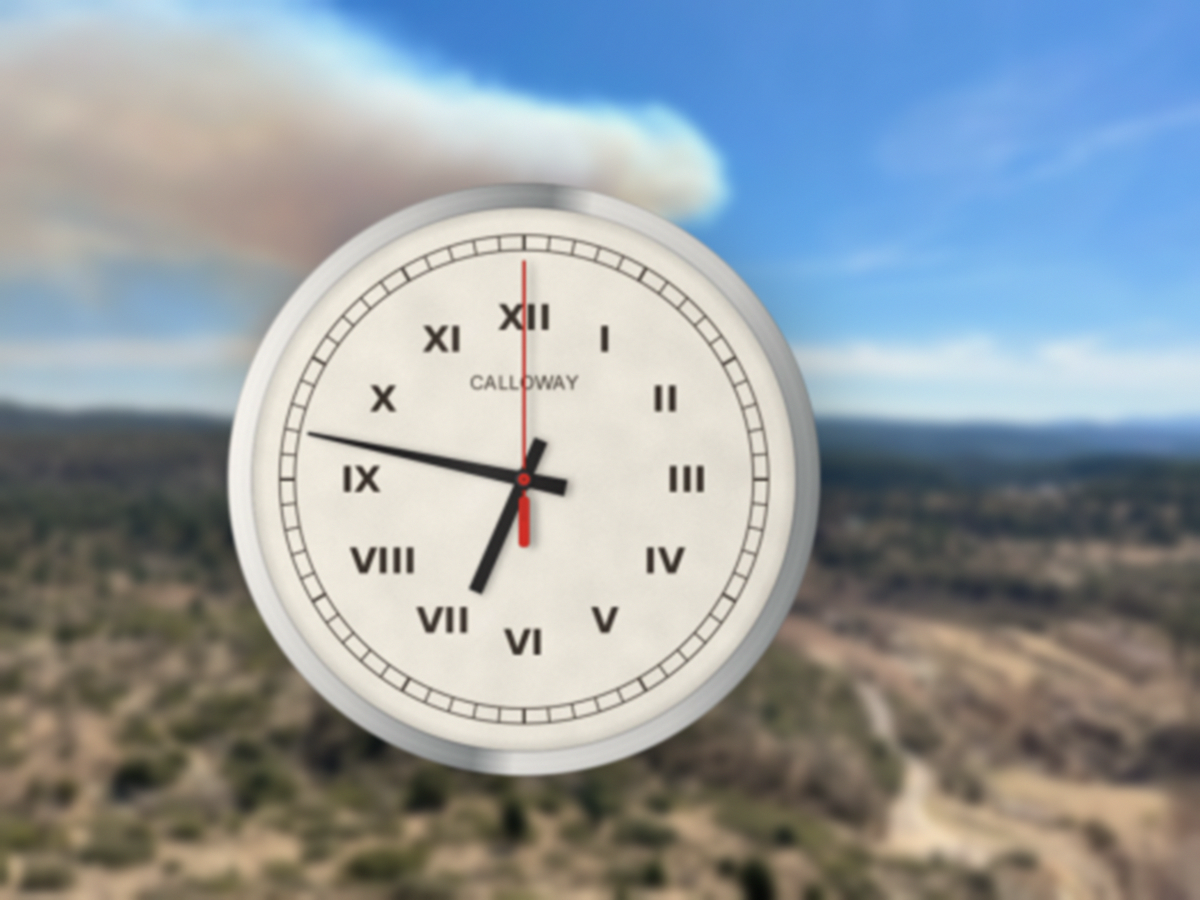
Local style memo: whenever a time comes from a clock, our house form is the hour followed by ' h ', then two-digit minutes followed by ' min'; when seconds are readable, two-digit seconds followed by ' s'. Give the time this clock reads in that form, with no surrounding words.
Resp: 6 h 47 min 00 s
